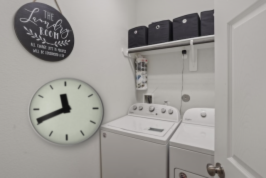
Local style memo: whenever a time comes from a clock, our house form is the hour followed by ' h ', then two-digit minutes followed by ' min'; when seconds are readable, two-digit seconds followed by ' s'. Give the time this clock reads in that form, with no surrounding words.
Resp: 11 h 41 min
